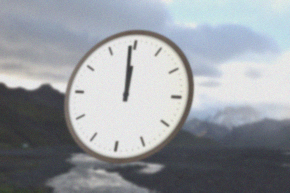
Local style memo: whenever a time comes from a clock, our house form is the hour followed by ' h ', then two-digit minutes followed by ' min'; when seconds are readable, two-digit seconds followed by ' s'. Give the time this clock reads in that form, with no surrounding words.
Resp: 11 h 59 min
